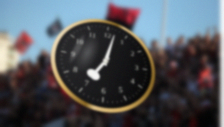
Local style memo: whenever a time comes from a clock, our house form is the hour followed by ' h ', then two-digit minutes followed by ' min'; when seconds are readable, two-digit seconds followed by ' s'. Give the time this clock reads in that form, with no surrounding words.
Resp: 7 h 02 min
